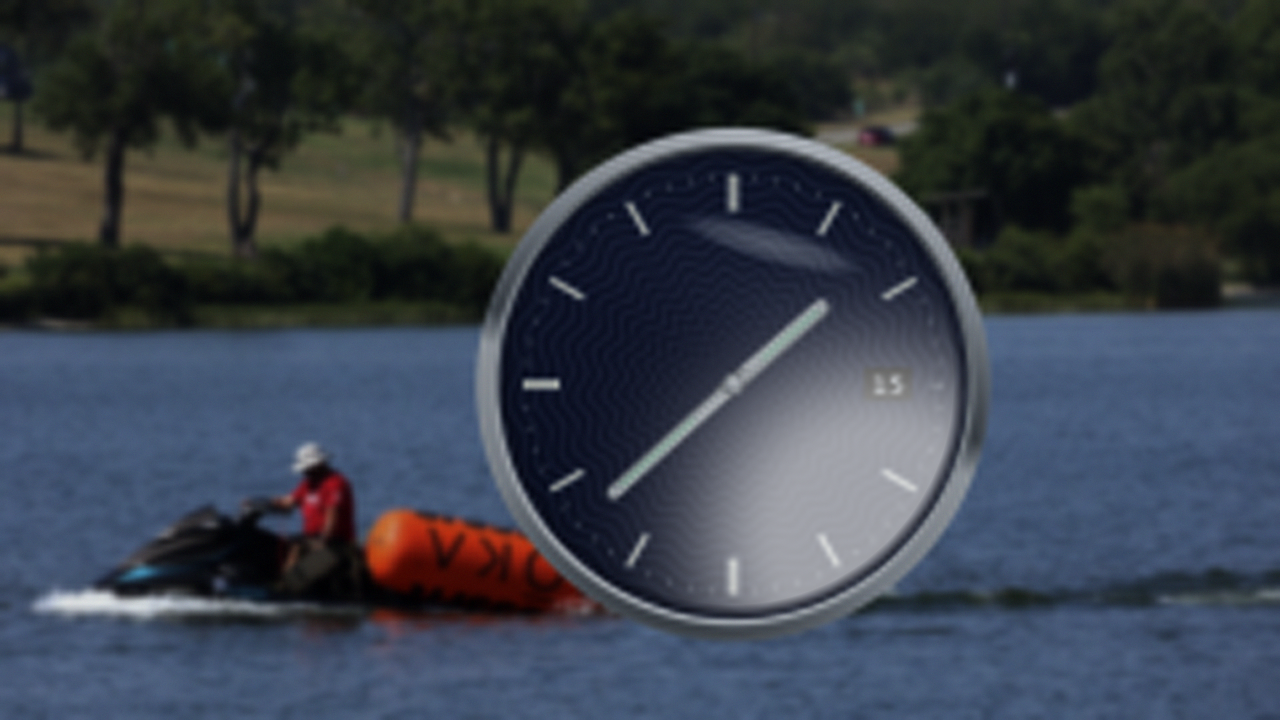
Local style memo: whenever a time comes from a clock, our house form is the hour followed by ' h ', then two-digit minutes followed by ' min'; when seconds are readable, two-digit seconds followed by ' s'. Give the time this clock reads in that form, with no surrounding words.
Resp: 1 h 38 min
